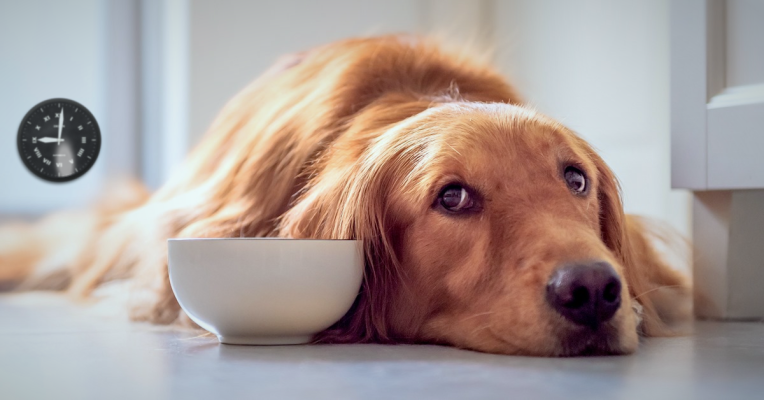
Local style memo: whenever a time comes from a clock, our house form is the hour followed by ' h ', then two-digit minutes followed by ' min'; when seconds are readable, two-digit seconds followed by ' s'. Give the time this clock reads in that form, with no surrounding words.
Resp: 9 h 01 min
